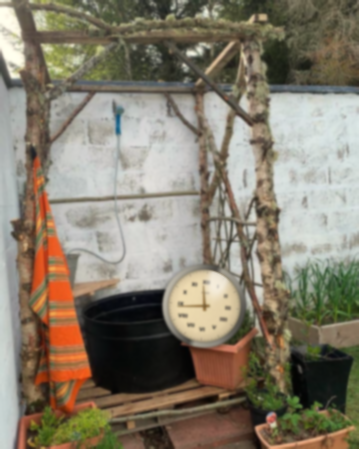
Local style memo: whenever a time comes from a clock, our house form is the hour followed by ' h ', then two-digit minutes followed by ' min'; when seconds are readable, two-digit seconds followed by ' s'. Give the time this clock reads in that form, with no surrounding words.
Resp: 11 h 44 min
